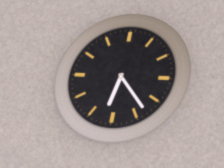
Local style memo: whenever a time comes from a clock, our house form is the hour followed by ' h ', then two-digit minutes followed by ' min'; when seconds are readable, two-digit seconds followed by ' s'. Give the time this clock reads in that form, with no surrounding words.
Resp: 6 h 23 min
